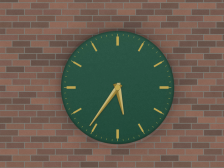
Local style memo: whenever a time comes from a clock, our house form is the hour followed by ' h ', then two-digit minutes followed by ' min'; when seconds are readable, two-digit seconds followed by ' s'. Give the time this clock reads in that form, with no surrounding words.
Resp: 5 h 36 min
